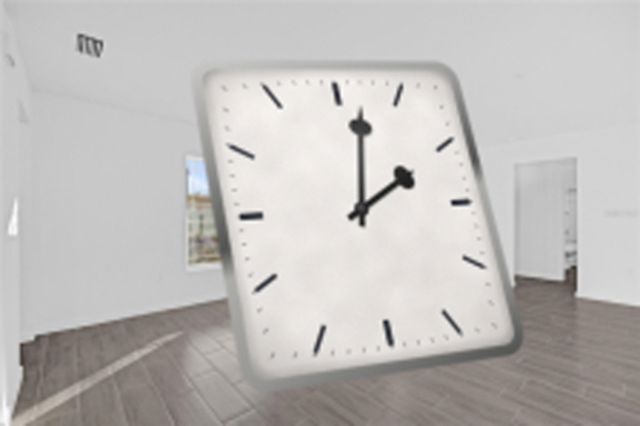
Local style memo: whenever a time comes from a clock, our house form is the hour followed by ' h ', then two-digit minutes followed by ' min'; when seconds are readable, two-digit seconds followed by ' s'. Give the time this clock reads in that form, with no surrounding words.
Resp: 2 h 02 min
